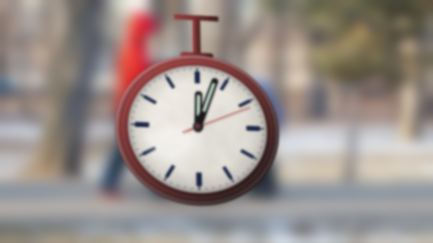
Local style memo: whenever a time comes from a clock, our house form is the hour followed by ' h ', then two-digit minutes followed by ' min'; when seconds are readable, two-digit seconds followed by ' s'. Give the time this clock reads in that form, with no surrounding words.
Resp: 12 h 03 min 11 s
